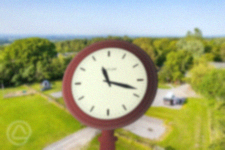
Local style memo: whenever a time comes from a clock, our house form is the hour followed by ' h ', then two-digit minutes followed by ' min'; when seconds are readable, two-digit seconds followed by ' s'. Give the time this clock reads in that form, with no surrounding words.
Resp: 11 h 18 min
